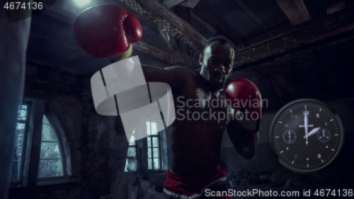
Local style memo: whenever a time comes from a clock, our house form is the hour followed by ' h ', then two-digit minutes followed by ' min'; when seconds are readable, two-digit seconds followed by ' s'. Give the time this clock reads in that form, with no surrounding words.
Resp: 2 h 00 min
